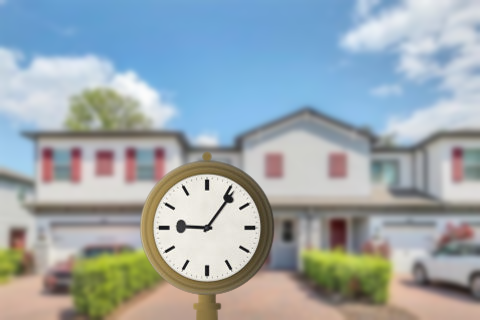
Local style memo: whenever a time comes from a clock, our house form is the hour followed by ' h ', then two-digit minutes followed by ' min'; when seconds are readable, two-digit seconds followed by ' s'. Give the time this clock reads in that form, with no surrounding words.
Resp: 9 h 06 min
